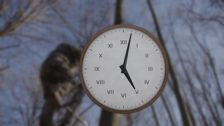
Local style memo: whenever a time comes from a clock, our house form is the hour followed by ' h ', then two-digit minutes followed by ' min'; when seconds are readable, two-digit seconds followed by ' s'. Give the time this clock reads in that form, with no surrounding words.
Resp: 5 h 02 min
